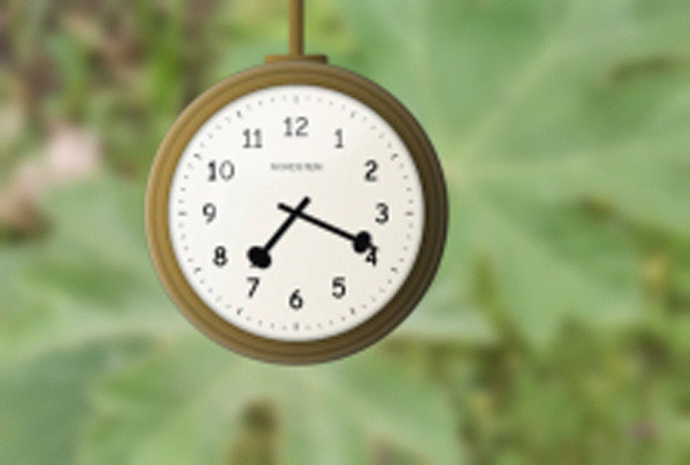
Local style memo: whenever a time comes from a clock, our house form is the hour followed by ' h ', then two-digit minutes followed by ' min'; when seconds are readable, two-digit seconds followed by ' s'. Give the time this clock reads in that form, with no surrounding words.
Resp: 7 h 19 min
